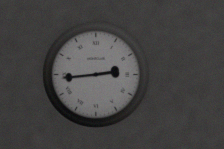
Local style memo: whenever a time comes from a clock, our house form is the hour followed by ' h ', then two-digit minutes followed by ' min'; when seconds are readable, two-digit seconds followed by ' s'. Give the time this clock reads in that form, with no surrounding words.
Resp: 2 h 44 min
